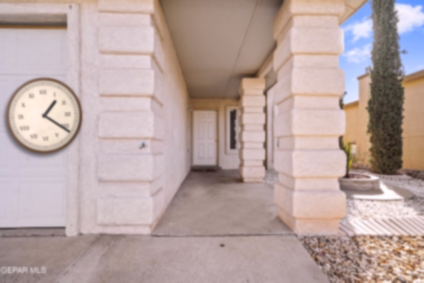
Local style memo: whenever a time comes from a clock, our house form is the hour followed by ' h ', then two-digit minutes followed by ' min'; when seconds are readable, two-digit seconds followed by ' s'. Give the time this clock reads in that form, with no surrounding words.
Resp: 1 h 21 min
